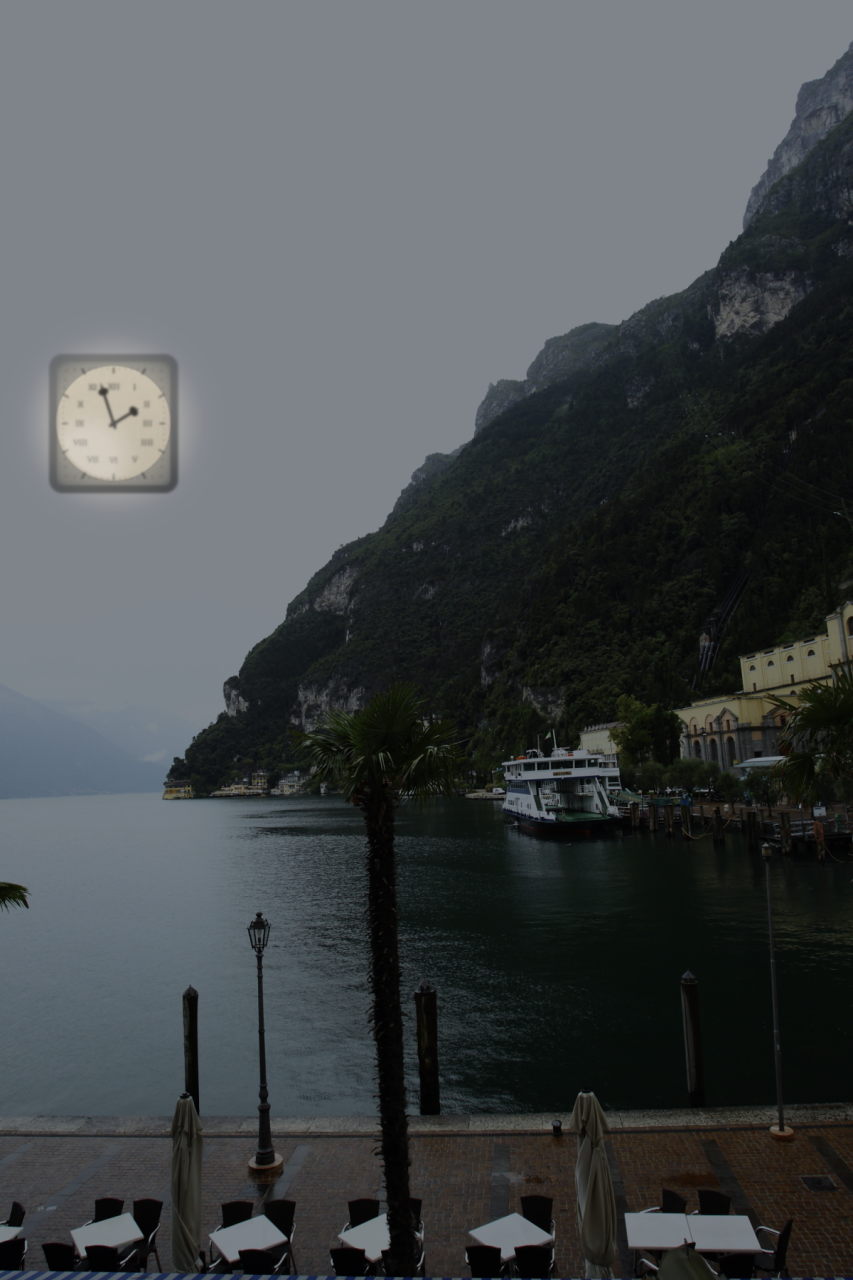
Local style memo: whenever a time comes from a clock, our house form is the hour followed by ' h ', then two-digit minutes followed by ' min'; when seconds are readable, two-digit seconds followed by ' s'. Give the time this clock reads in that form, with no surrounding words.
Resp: 1 h 57 min
